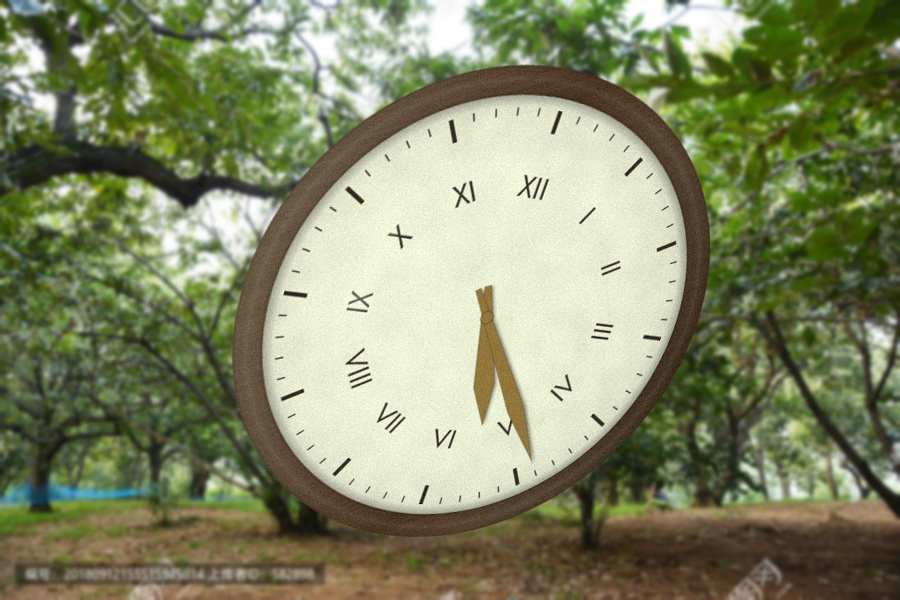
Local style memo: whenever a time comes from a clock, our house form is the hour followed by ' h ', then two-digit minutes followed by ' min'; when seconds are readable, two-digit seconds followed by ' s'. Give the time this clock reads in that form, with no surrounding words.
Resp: 5 h 24 min
